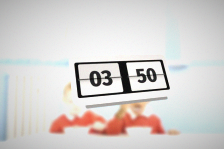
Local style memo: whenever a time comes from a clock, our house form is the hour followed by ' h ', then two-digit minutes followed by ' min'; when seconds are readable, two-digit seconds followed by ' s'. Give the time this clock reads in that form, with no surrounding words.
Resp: 3 h 50 min
